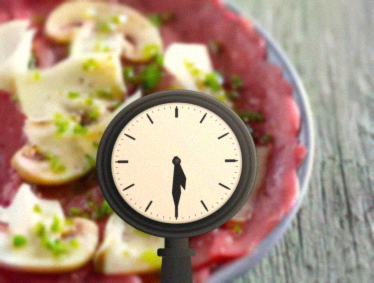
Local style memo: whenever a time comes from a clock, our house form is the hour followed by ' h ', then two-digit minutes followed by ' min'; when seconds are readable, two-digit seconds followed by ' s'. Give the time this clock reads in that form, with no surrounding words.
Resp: 5 h 30 min
